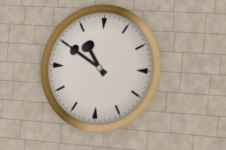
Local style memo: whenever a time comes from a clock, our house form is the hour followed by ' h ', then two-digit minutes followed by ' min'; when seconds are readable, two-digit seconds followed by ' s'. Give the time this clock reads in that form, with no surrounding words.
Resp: 10 h 50 min
